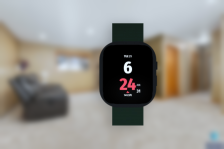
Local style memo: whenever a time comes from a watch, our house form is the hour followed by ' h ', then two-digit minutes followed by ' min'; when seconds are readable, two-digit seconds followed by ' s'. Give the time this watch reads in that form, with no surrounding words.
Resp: 6 h 24 min
